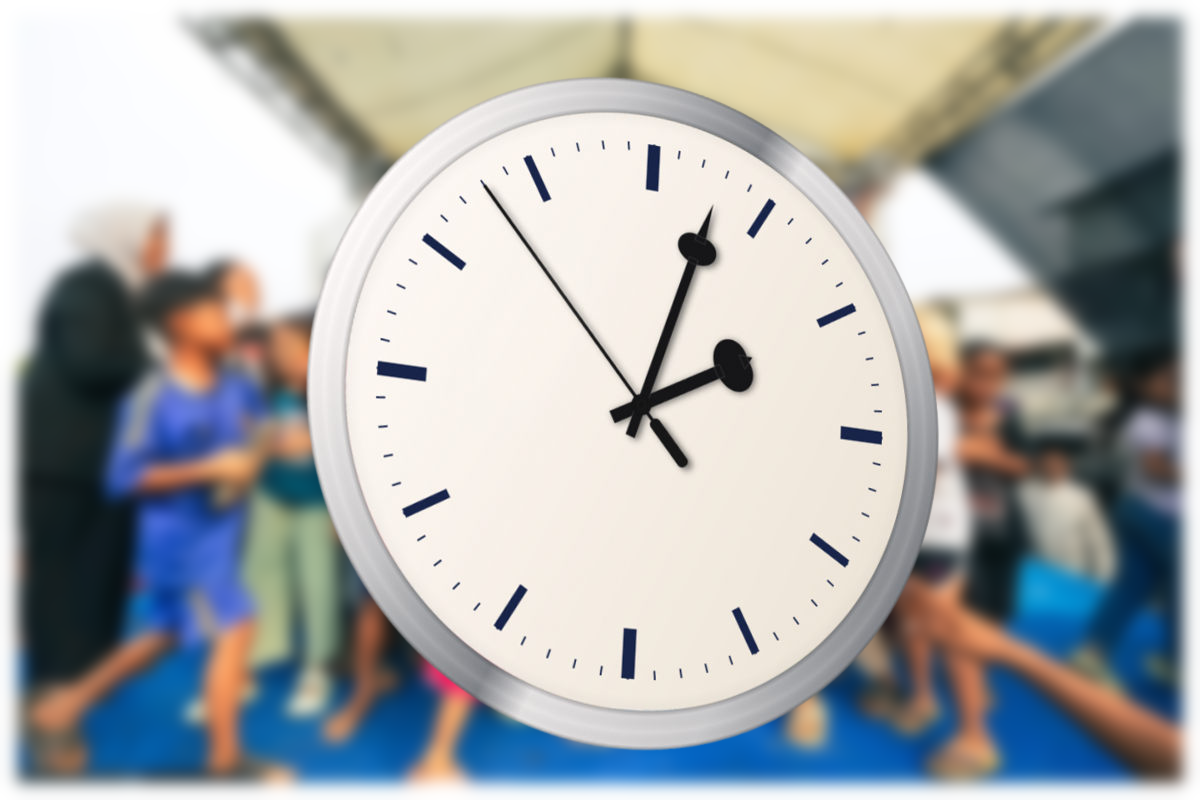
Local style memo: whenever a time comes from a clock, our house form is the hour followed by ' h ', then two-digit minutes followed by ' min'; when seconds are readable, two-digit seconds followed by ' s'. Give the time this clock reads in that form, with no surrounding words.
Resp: 2 h 02 min 53 s
